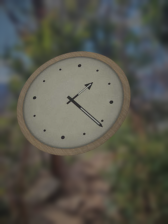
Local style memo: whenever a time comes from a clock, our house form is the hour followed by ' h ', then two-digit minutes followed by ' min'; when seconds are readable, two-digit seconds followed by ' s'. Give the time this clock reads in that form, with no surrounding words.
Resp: 1 h 21 min
